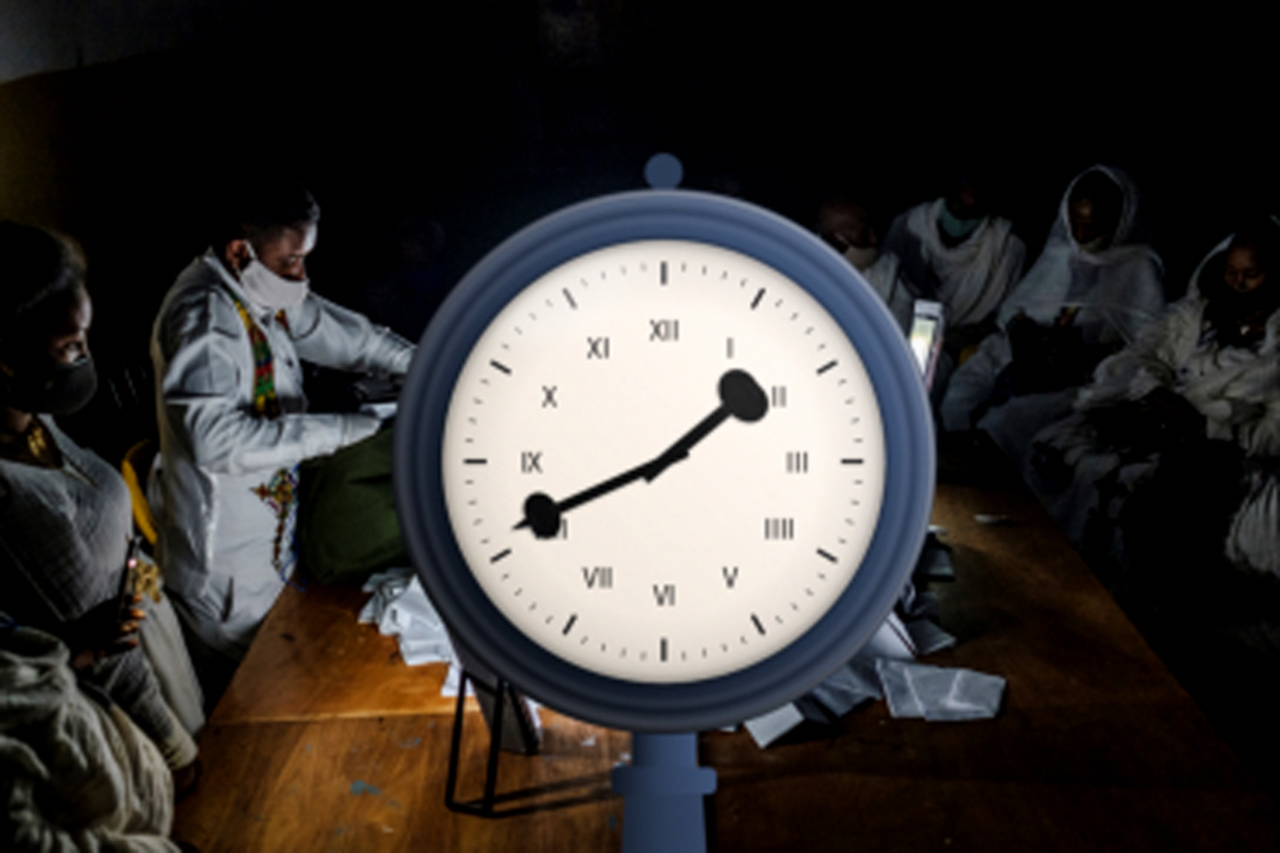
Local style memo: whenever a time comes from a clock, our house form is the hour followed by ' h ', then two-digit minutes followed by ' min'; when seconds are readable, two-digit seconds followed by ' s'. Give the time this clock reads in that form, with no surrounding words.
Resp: 1 h 41 min
